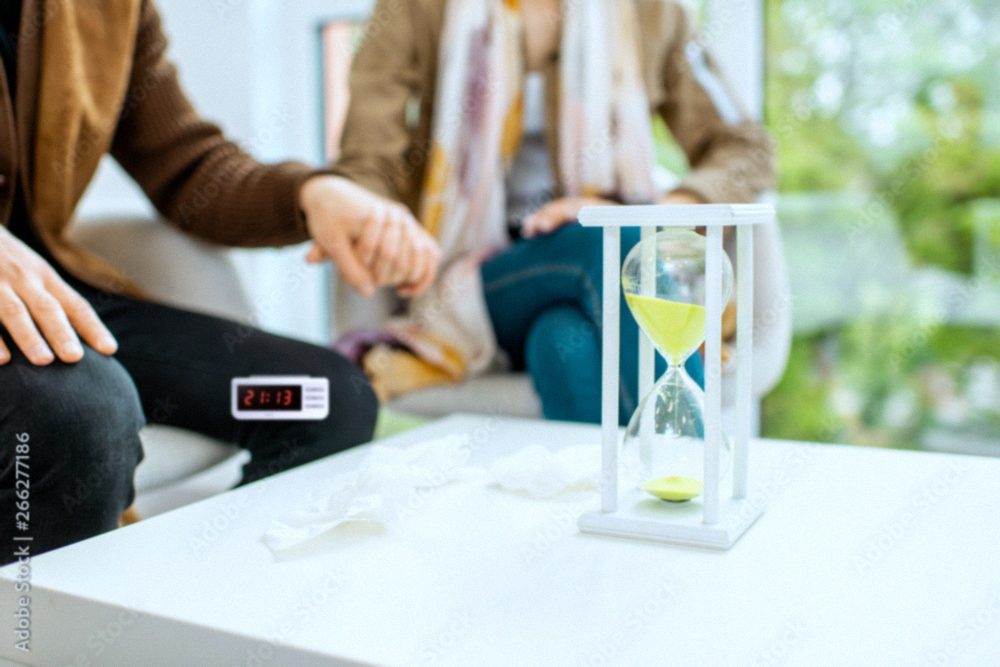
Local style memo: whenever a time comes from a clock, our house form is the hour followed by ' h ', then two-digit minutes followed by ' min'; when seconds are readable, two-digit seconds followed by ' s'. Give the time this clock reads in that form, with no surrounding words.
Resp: 21 h 13 min
